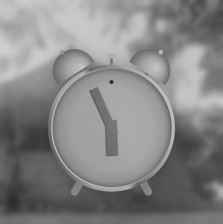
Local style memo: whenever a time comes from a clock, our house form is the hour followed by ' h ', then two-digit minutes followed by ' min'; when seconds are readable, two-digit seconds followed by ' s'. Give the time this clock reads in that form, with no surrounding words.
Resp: 5 h 56 min
